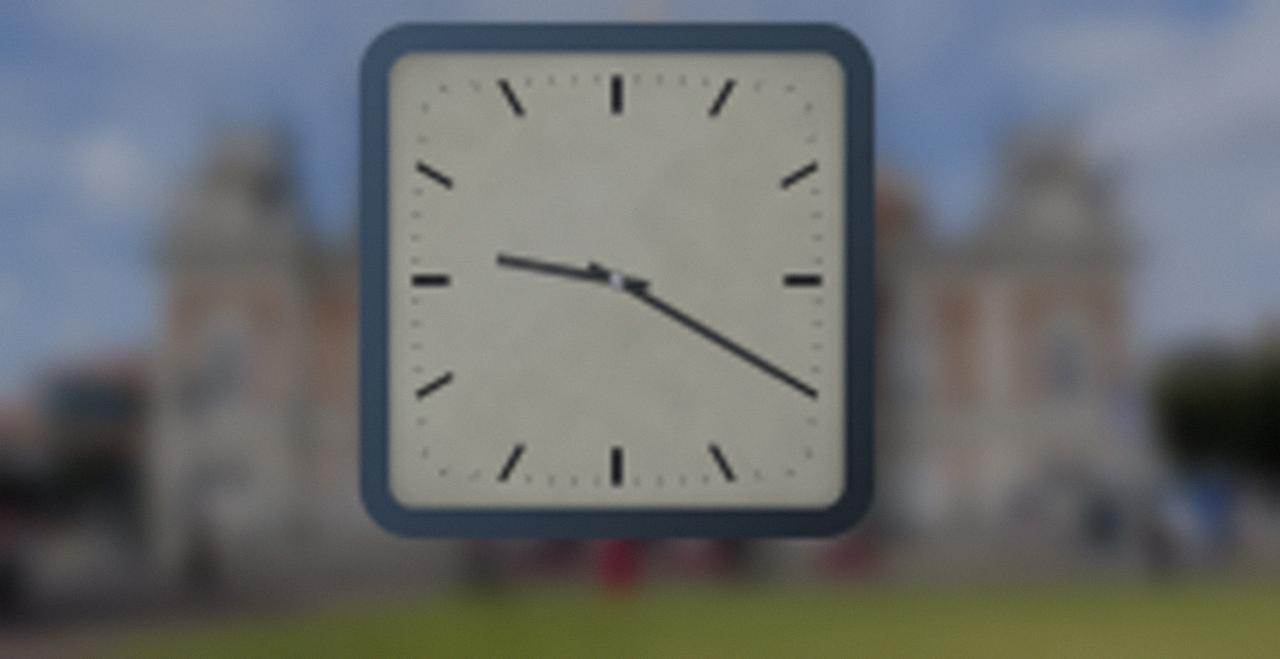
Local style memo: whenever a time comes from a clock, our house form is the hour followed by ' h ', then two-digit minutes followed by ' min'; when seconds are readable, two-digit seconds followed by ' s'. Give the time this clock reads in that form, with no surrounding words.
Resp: 9 h 20 min
